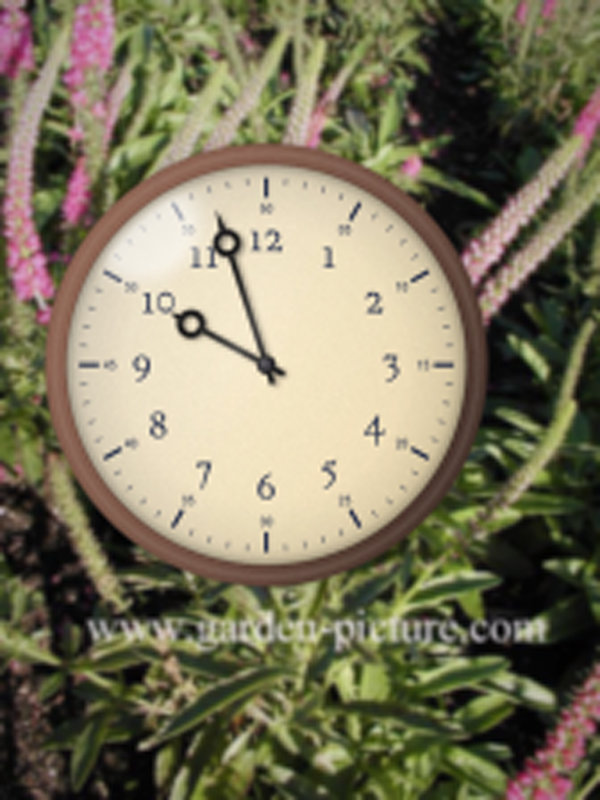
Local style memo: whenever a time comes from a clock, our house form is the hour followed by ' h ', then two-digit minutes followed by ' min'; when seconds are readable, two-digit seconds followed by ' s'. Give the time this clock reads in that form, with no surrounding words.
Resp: 9 h 57 min
